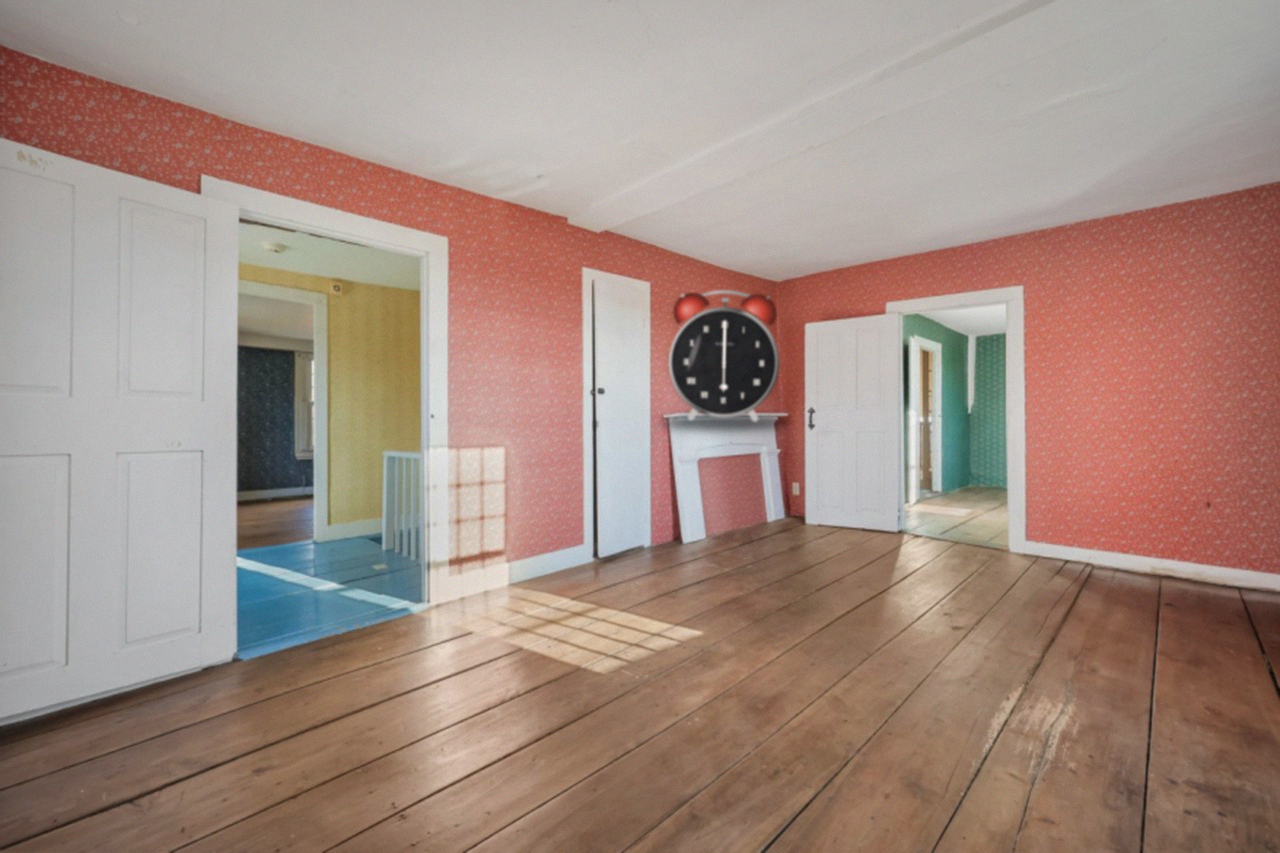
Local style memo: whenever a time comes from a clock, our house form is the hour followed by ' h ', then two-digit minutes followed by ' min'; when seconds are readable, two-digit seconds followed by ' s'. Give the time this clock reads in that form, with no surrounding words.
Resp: 6 h 00 min
